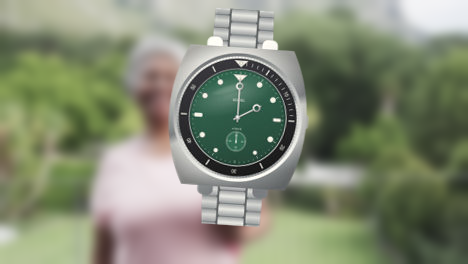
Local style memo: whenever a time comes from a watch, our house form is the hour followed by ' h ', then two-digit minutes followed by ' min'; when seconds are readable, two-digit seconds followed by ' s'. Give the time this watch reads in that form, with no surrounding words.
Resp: 2 h 00 min
